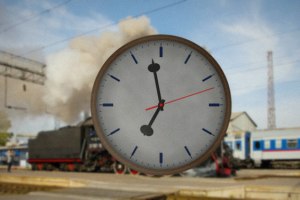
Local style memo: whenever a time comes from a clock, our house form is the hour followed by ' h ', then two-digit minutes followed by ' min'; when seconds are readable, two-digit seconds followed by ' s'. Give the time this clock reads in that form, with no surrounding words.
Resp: 6 h 58 min 12 s
